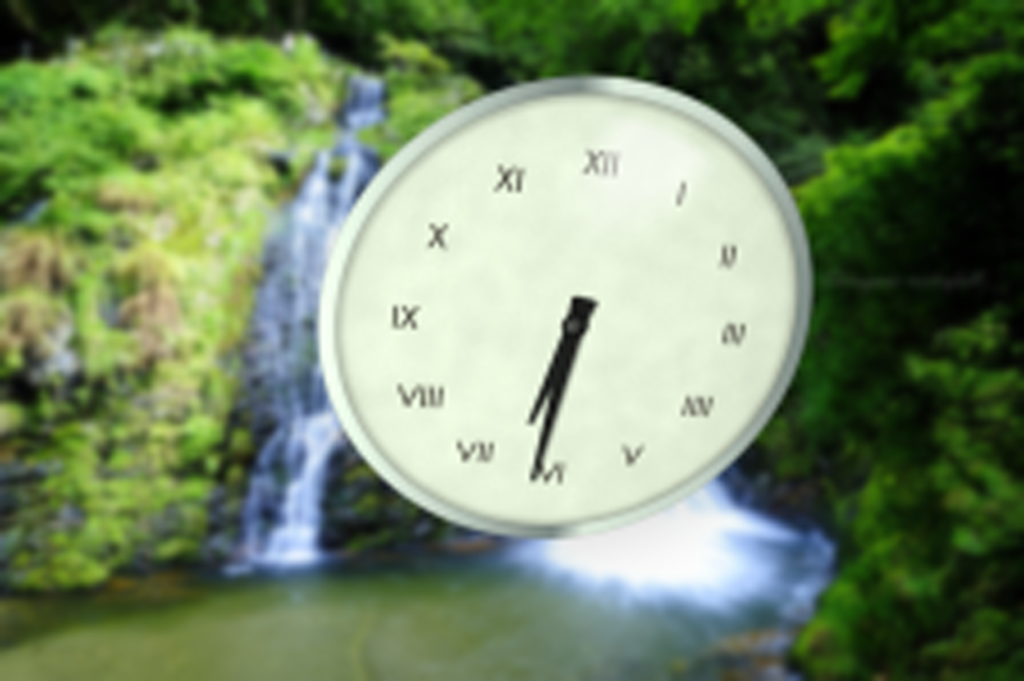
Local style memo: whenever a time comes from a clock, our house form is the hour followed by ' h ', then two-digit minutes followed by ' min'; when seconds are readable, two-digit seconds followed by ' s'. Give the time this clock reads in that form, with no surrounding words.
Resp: 6 h 31 min
